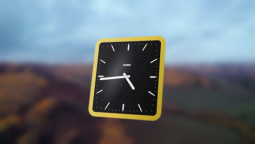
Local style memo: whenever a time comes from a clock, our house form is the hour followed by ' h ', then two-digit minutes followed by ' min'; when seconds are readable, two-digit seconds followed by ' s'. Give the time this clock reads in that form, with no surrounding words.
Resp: 4 h 44 min
